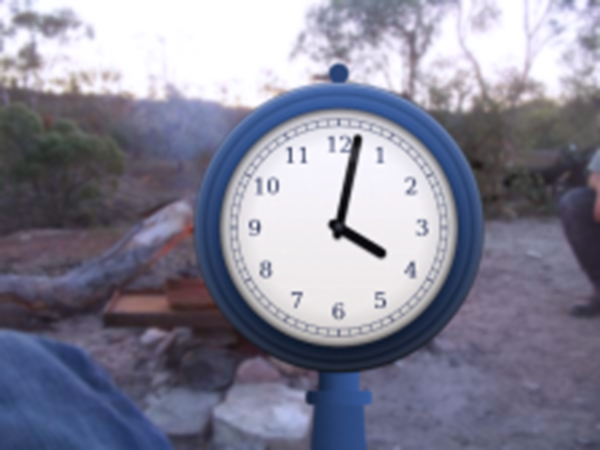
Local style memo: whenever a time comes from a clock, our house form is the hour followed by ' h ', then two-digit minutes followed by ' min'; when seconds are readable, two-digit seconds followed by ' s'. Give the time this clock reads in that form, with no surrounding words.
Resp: 4 h 02 min
